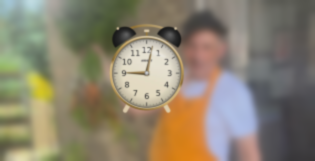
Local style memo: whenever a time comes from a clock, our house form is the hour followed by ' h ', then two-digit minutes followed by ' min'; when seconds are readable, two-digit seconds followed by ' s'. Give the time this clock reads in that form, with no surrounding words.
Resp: 9 h 02 min
